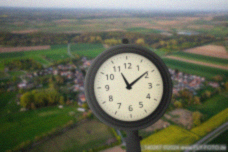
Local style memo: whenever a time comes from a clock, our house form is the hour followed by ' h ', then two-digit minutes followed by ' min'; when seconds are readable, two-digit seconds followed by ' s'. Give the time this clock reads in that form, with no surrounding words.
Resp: 11 h 09 min
